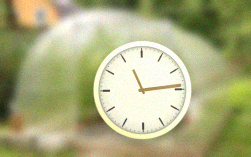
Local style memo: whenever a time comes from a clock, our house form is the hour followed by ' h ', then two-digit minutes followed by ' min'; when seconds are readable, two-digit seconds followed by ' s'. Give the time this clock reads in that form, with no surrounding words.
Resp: 11 h 14 min
